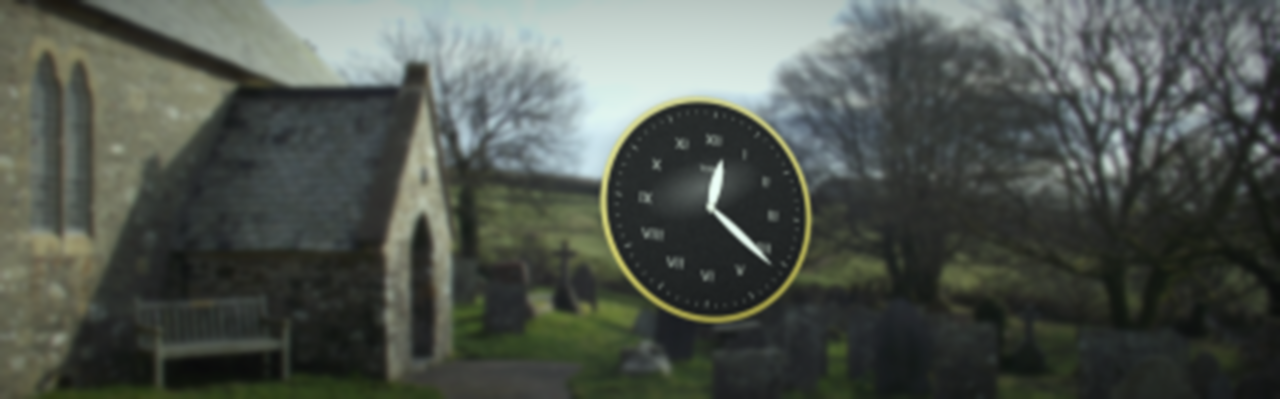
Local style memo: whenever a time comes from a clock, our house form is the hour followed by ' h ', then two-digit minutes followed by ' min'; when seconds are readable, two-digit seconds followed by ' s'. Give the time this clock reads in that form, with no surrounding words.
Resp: 12 h 21 min
